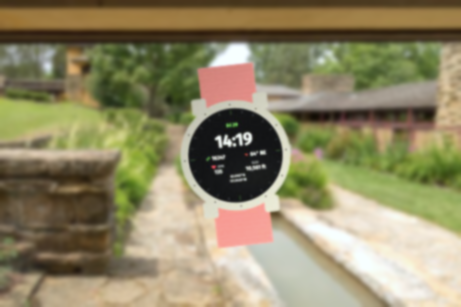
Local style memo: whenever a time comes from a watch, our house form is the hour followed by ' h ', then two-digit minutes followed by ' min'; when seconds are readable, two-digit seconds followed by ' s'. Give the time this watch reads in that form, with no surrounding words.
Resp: 14 h 19 min
